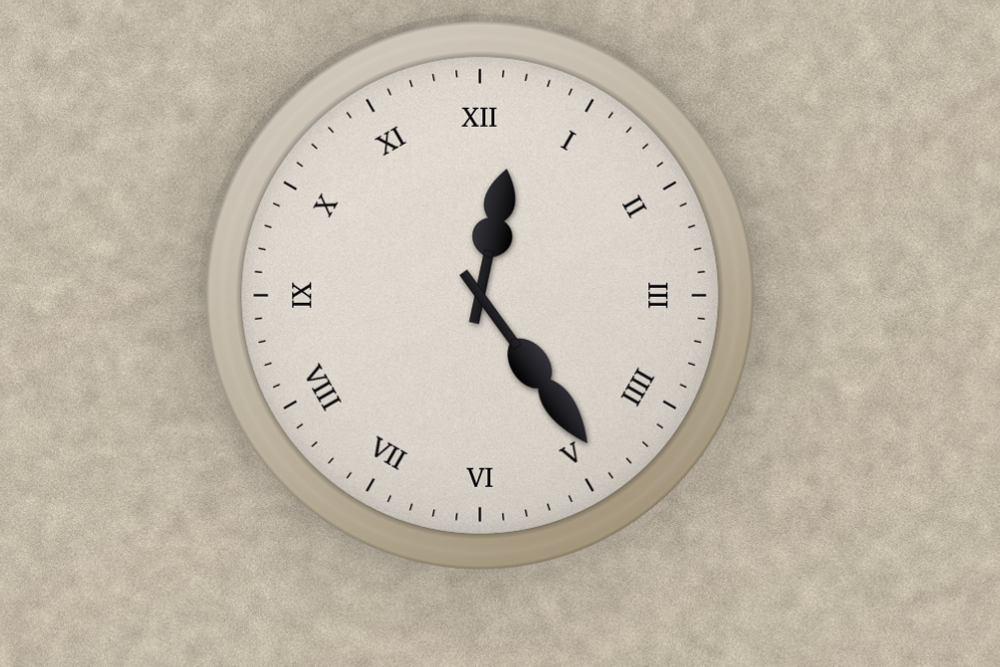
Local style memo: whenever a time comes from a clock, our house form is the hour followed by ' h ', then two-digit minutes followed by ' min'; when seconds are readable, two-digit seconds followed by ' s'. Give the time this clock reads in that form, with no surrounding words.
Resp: 12 h 24 min
